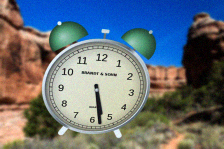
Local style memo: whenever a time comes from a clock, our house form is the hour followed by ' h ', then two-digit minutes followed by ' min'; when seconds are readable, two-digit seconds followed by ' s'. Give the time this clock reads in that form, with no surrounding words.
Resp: 5 h 28 min
